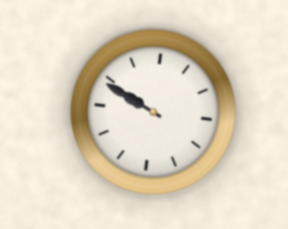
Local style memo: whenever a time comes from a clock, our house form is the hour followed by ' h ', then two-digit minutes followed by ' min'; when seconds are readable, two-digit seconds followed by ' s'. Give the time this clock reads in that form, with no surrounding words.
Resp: 9 h 49 min
